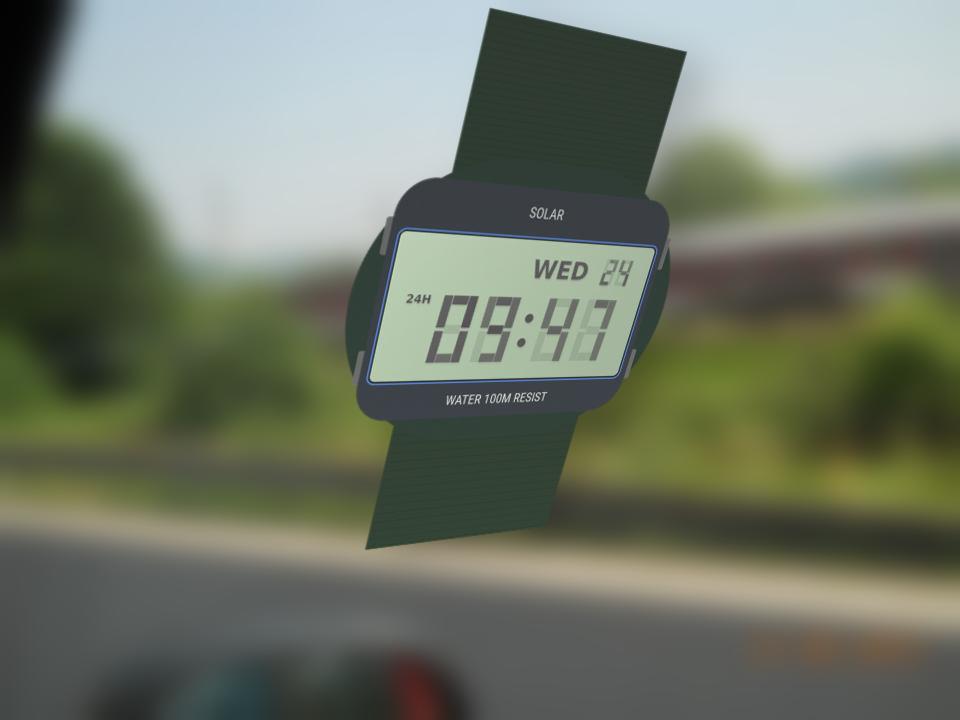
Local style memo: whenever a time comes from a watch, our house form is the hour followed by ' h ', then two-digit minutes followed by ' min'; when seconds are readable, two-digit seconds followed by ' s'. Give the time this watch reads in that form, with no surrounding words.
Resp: 9 h 47 min
